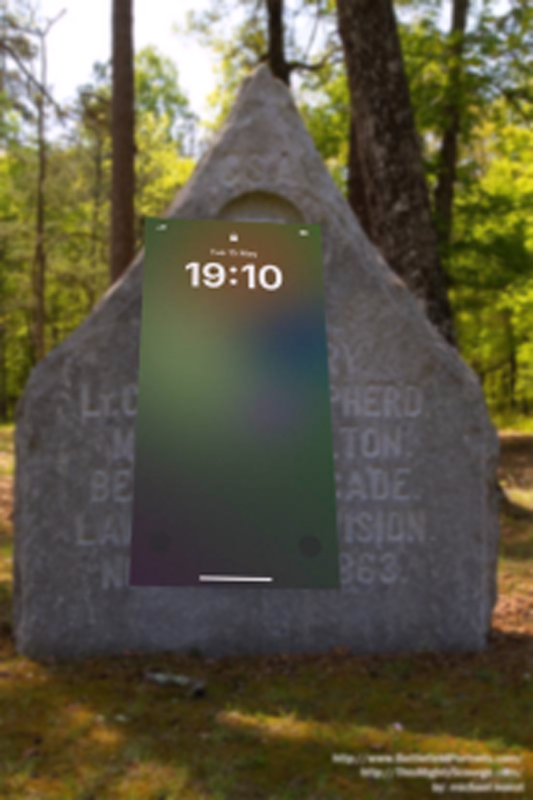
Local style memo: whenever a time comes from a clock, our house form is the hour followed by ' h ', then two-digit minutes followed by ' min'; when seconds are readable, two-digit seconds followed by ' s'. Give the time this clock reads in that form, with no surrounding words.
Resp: 19 h 10 min
